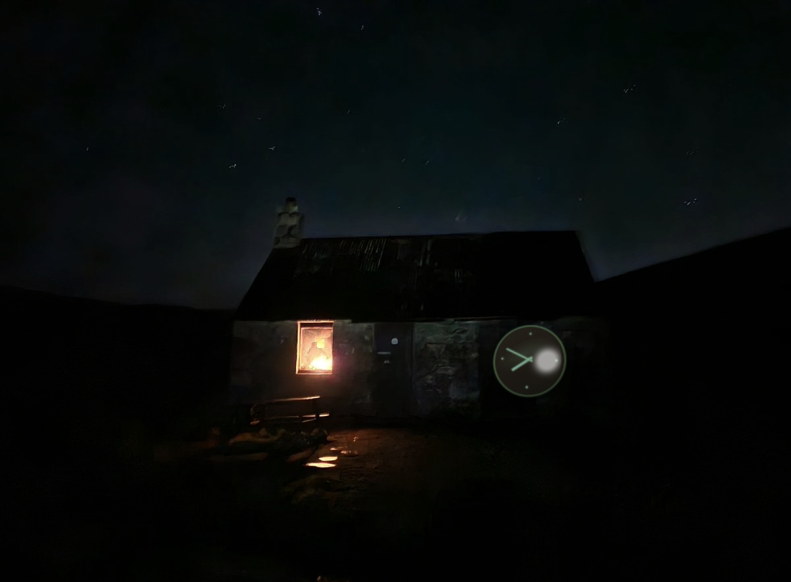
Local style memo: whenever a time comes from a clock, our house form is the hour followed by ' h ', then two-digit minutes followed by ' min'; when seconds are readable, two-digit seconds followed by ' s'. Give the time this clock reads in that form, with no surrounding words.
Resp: 7 h 49 min
